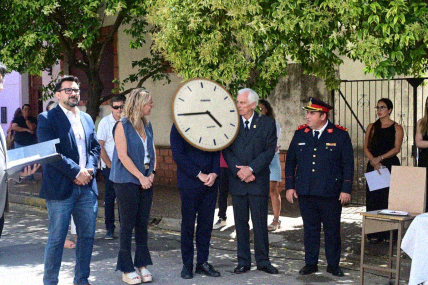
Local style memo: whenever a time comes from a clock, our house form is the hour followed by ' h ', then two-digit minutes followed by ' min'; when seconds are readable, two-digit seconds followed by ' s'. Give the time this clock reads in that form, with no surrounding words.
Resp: 4 h 45 min
